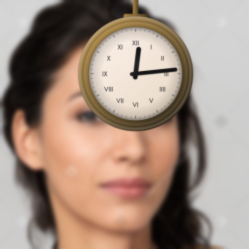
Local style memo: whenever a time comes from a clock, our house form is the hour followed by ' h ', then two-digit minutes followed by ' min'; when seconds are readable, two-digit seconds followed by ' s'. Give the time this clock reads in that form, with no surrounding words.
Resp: 12 h 14 min
